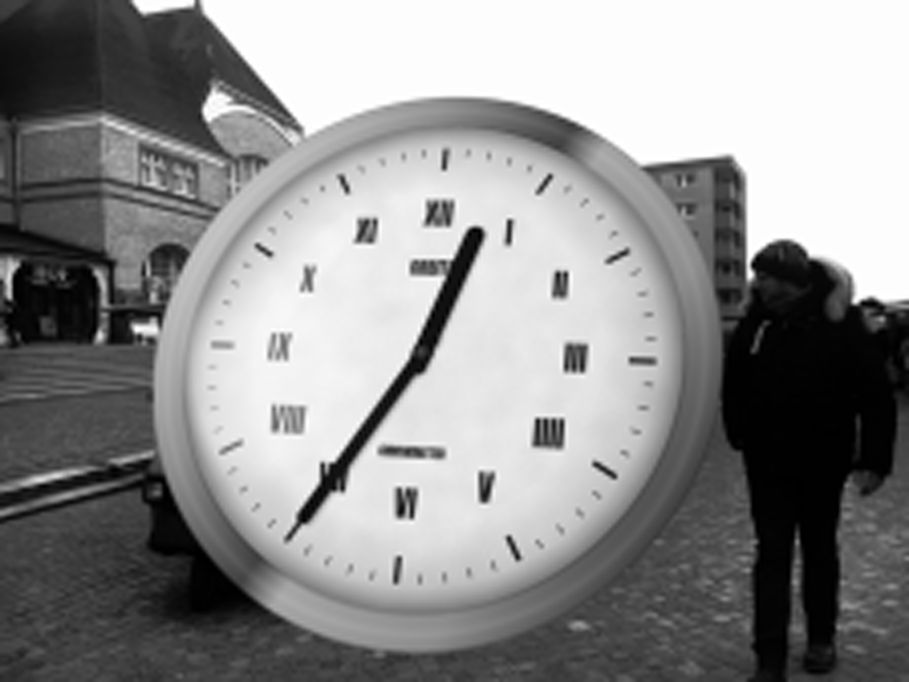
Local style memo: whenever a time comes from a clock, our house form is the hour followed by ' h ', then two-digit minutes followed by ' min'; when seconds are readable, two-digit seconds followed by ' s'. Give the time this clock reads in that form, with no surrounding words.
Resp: 12 h 35 min
